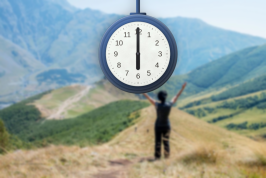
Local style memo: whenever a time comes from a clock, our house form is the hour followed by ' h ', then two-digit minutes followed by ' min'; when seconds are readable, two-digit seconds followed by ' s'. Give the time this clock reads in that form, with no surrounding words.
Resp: 6 h 00 min
